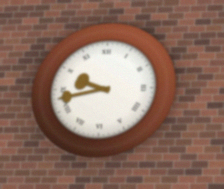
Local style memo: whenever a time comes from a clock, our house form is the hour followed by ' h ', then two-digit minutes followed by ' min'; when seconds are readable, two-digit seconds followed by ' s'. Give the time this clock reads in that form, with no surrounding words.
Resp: 9 h 43 min
